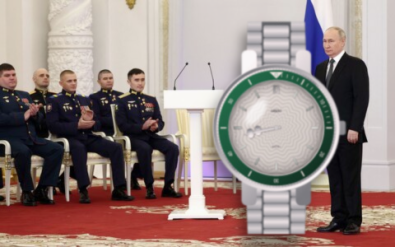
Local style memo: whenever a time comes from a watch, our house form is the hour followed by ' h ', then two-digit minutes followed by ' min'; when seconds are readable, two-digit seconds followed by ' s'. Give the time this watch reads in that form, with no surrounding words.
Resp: 8 h 43 min
